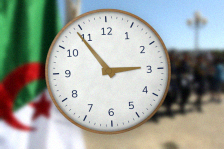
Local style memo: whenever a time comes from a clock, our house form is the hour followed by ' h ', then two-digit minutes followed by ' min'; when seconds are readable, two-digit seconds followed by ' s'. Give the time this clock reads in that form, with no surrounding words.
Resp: 2 h 54 min
